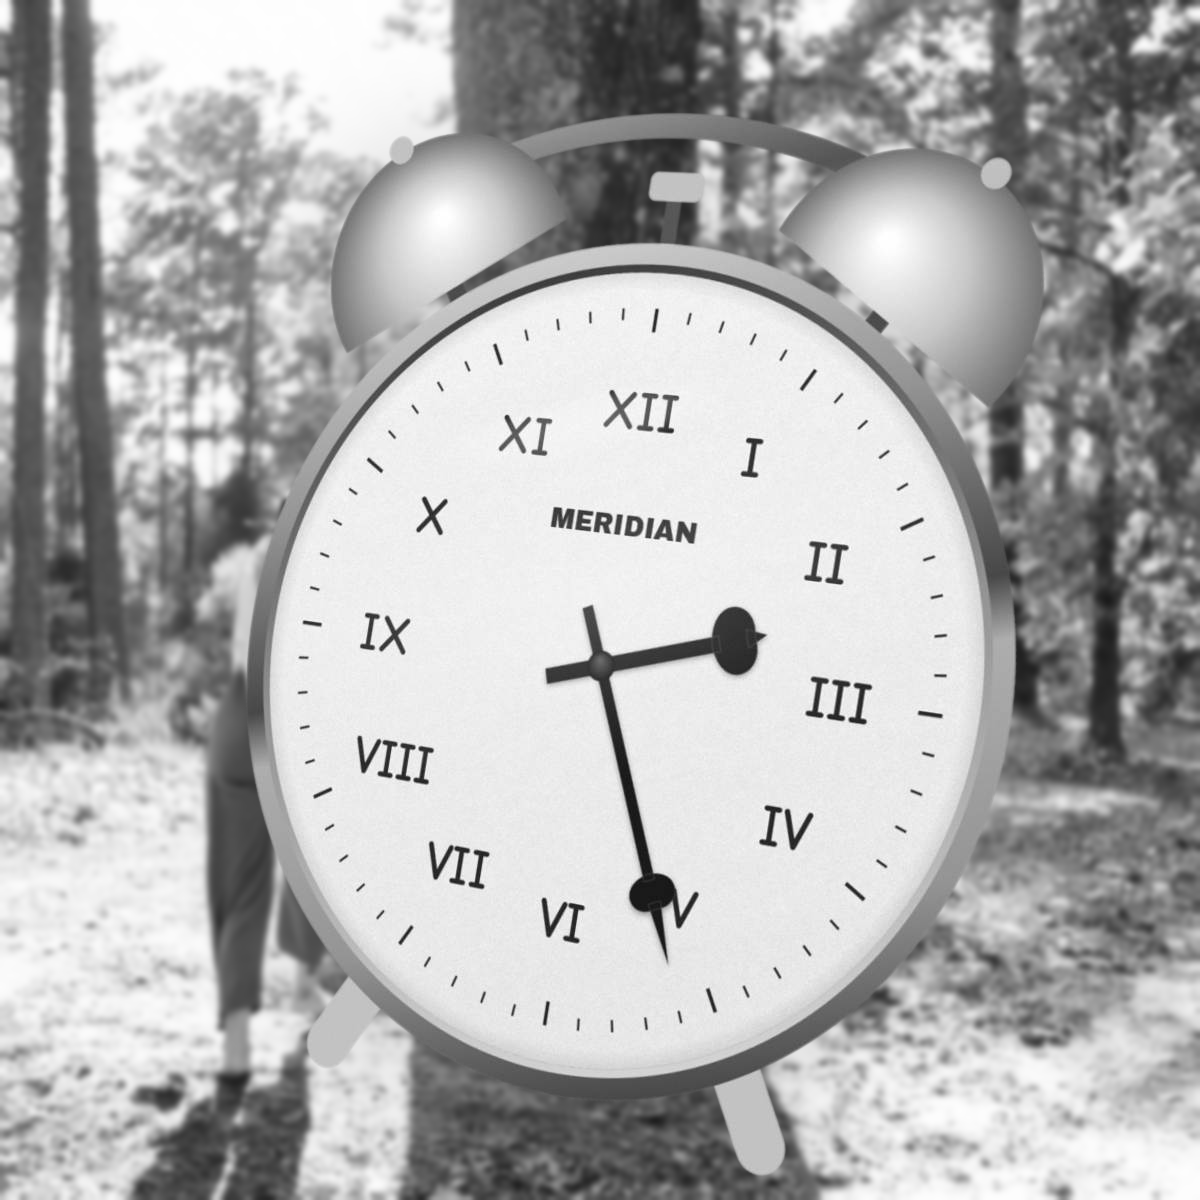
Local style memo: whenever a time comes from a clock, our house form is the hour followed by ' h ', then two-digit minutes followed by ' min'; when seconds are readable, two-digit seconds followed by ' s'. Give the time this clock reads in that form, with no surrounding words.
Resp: 2 h 26 min
